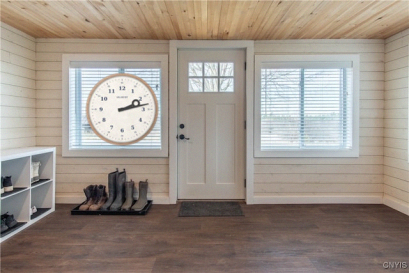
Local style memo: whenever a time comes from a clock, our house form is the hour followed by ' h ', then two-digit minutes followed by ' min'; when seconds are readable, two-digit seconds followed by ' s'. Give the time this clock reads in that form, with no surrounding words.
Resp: 2 h 13 min
